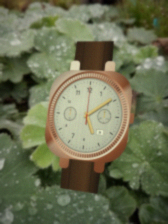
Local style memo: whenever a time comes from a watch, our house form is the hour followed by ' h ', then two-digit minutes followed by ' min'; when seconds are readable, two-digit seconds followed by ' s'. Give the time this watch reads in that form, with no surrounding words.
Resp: 5 h 09 min
